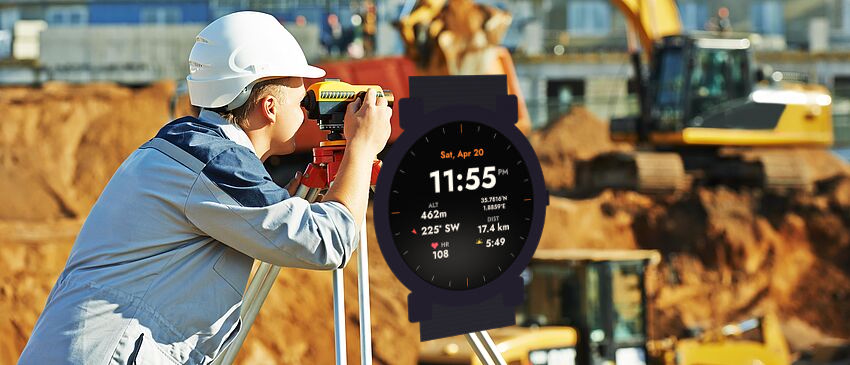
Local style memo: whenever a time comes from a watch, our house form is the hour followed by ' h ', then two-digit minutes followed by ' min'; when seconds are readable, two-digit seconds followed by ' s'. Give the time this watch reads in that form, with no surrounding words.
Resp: 11 h 55 min
